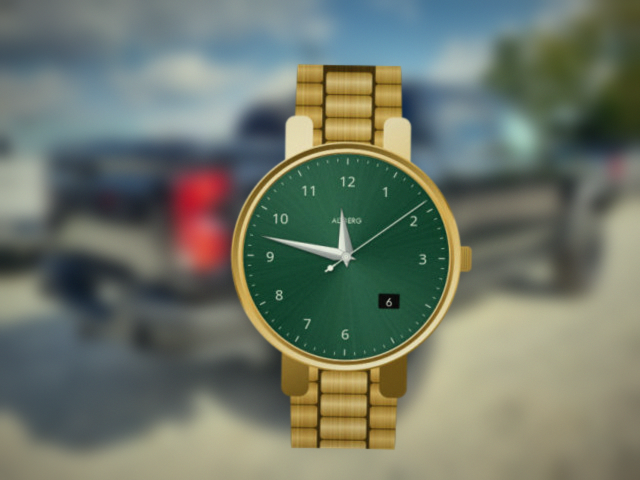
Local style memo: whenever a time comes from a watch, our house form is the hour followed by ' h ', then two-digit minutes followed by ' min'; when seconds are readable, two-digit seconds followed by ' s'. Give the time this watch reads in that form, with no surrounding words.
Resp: 11 h 47 min 09 s
